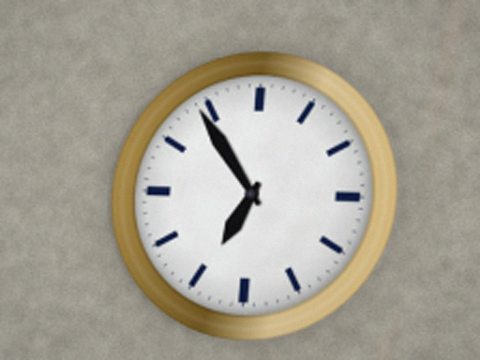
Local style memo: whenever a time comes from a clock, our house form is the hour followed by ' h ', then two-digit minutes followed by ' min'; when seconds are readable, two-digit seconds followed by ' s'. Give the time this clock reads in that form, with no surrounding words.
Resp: 6 h 54 min
